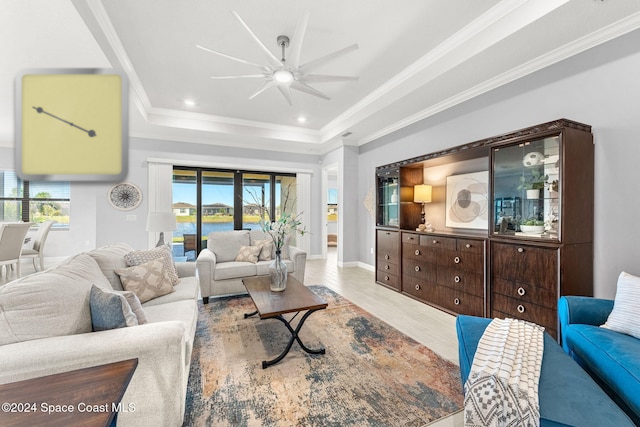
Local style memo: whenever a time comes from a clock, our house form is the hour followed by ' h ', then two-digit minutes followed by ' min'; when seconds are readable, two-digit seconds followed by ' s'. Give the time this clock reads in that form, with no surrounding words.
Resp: 3 h 49 min
